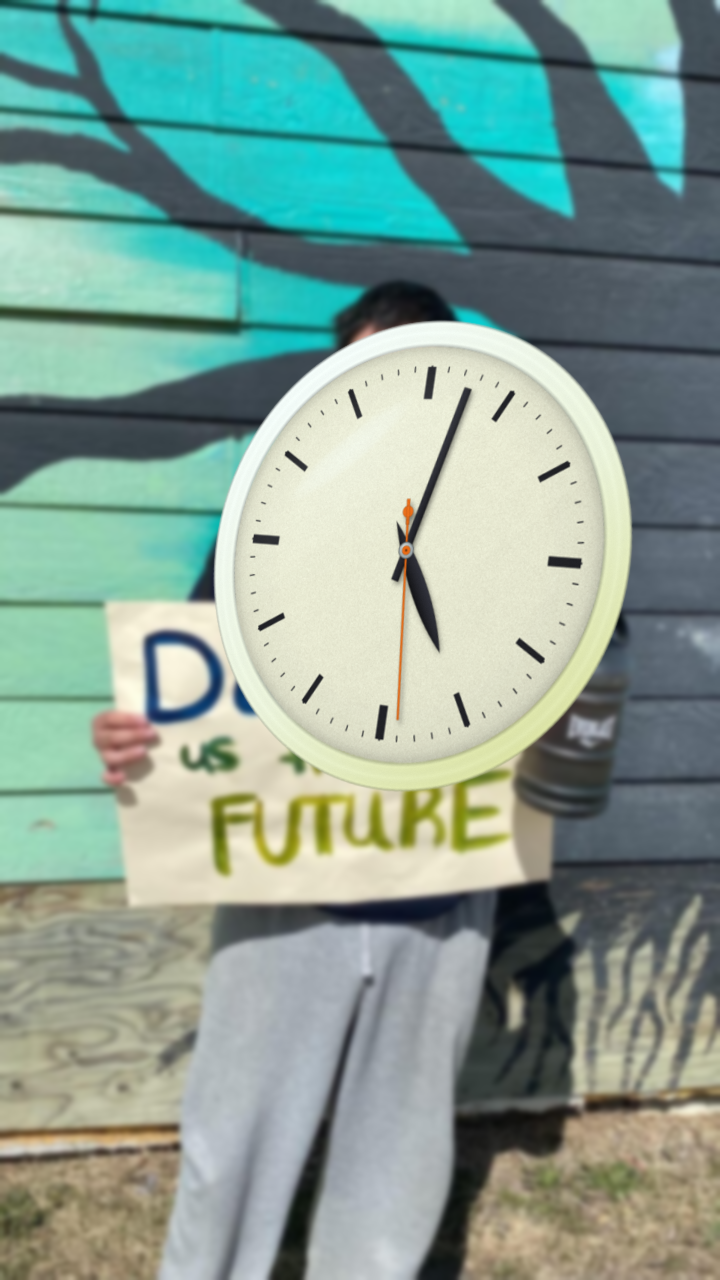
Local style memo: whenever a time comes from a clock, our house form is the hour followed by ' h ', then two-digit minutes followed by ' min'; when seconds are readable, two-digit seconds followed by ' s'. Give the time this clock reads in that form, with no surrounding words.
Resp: 5 h 02 min 29 s
